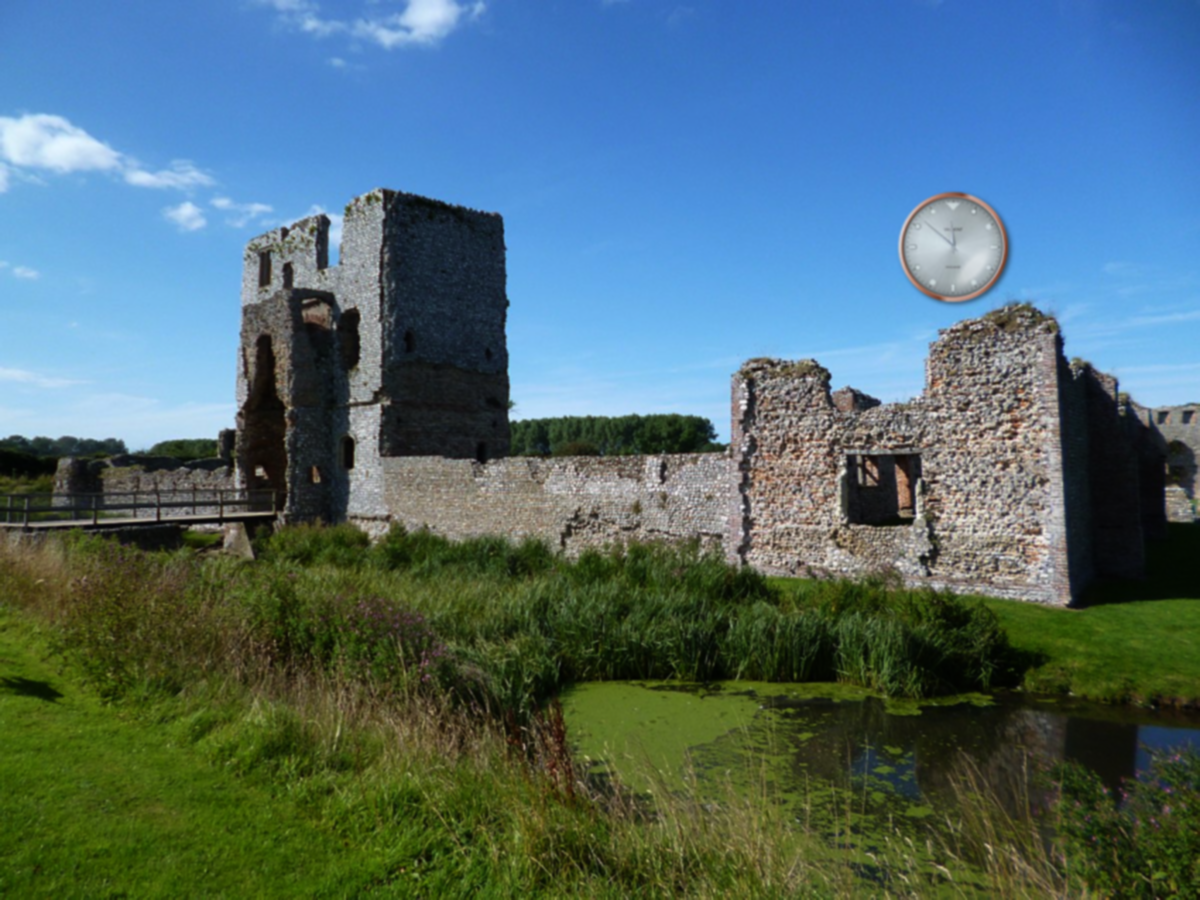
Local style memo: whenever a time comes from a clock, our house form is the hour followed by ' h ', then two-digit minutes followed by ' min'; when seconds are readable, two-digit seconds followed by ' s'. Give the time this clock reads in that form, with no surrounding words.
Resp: 11 h 52 min
